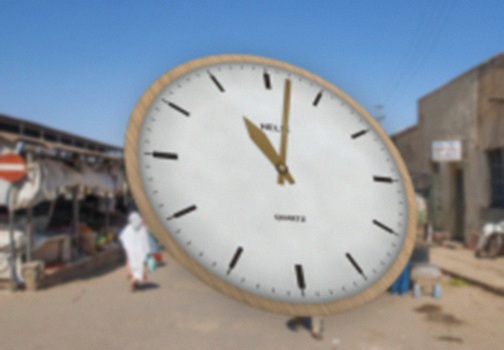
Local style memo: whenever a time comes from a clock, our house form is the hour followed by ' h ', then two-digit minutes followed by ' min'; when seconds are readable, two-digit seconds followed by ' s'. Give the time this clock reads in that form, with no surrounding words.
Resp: 11 h 02 min
